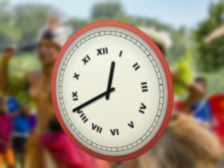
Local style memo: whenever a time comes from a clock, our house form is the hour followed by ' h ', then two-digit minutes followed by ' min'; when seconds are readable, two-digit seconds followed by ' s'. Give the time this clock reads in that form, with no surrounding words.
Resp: 12 h 42 min
